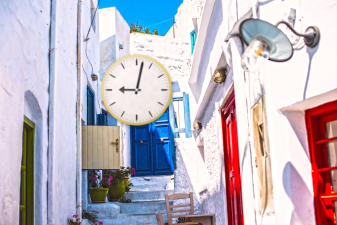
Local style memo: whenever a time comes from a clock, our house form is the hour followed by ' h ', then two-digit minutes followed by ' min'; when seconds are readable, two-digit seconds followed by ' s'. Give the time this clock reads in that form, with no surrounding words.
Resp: 9 h 02 min
